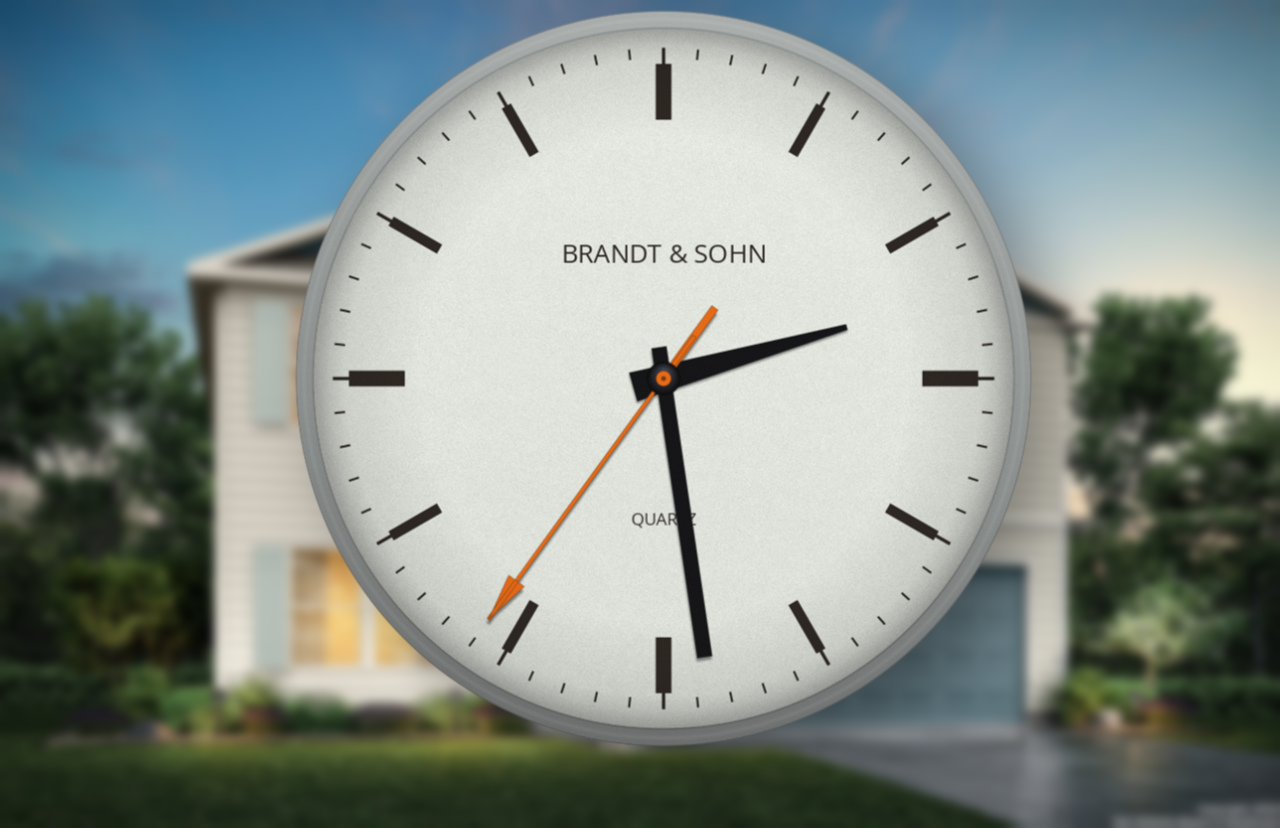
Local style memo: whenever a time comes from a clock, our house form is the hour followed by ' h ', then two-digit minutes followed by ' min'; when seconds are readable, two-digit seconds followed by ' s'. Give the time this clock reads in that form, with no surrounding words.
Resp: 2 h 28 min 36 s
